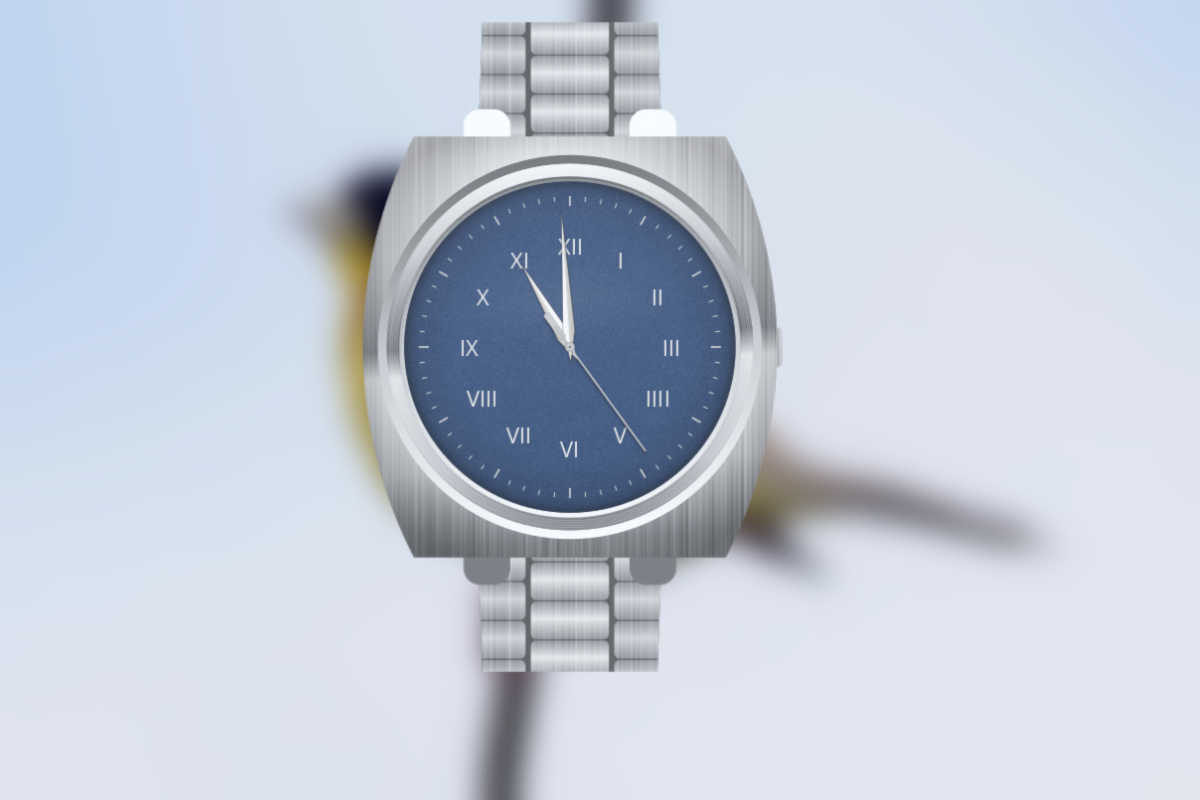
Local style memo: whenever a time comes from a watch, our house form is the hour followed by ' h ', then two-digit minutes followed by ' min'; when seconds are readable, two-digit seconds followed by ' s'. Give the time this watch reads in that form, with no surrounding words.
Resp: 10 h 59 min 24 s
